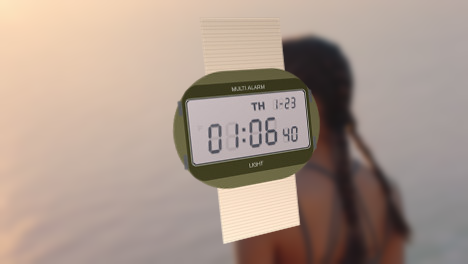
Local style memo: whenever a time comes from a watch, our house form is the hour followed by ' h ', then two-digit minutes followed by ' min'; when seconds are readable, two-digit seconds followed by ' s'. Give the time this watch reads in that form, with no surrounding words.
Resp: 1 h 06 min 40 s
